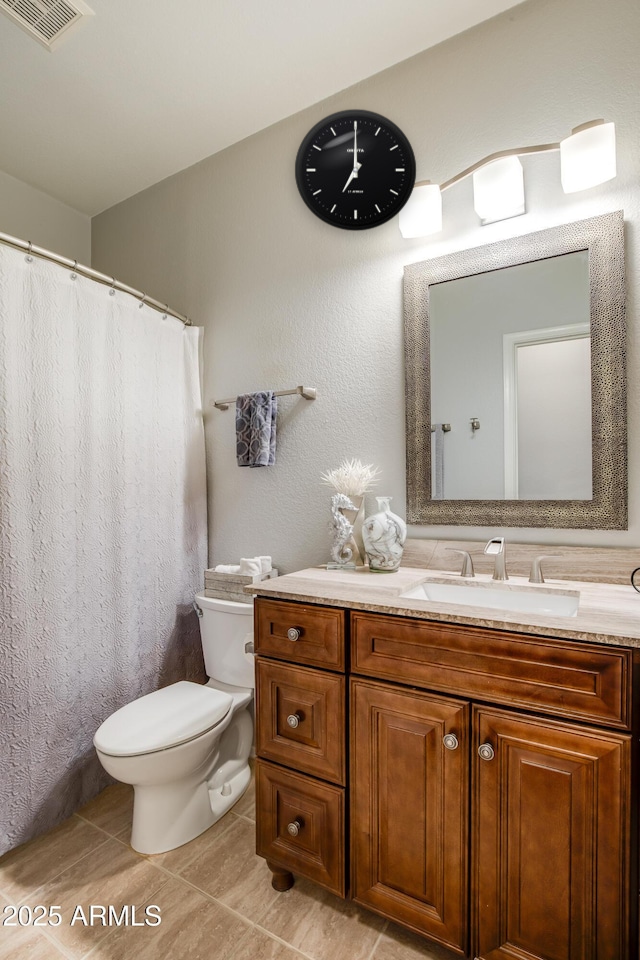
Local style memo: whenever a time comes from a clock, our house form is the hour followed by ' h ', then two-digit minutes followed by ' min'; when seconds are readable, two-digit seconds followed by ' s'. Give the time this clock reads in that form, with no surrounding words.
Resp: 7 h 00 min
